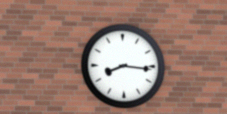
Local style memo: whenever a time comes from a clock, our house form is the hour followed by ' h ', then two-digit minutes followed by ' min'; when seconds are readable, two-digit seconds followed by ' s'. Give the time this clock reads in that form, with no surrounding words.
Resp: 8 h 16 min
